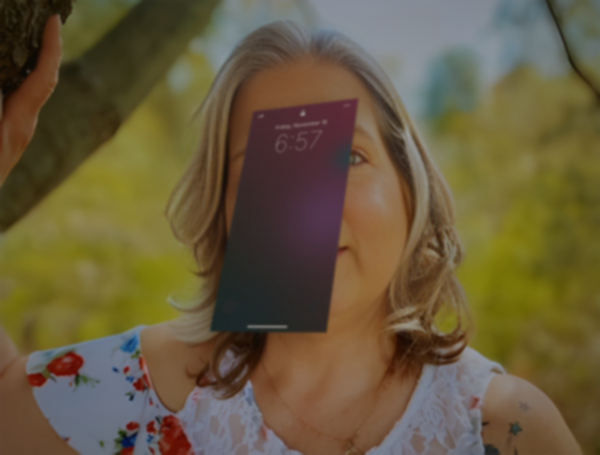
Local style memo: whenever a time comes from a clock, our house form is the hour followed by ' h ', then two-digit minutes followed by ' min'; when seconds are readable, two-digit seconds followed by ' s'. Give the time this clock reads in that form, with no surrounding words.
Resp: 6 h 57 min
